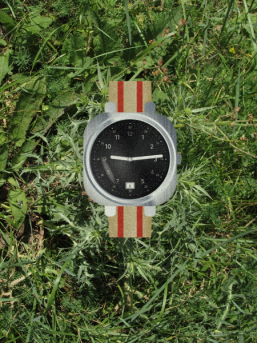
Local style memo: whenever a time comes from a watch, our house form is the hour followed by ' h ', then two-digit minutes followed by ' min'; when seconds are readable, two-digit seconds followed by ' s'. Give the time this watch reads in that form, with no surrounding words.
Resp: 9 h 14 min
